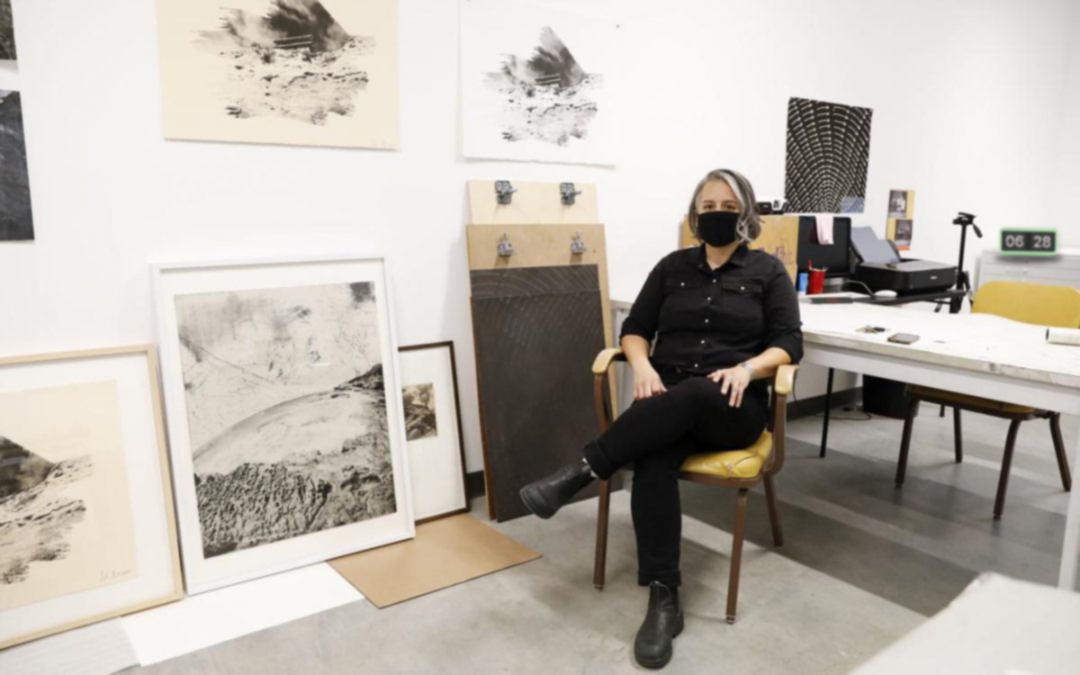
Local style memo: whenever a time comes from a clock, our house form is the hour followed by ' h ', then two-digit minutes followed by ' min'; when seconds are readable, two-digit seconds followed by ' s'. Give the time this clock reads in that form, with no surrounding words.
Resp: 6 h 28 min
